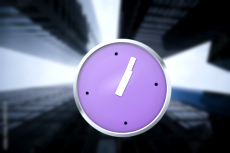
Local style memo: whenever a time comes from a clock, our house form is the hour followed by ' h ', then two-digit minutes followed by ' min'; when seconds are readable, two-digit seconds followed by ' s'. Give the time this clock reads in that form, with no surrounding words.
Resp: 1 h 05 min
